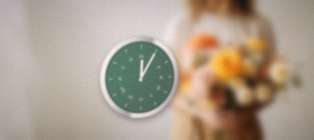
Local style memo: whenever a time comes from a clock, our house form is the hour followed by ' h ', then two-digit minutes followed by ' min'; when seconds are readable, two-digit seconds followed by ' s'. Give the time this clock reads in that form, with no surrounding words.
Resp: 12 h 05 min
